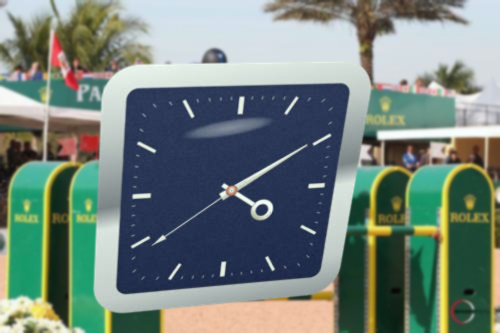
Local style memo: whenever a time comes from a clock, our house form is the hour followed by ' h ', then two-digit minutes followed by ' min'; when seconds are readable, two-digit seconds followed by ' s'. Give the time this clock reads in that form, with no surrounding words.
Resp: 4 h 09 min 39 s
